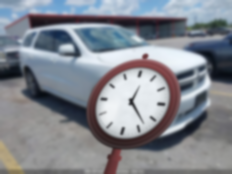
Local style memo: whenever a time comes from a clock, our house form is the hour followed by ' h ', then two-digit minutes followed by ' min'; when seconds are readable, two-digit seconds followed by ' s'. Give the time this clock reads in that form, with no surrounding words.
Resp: 12 h 23 min
